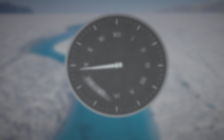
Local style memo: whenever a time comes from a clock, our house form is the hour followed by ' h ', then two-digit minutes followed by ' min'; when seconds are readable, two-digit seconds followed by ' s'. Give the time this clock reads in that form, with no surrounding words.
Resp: 8 h 44 min
